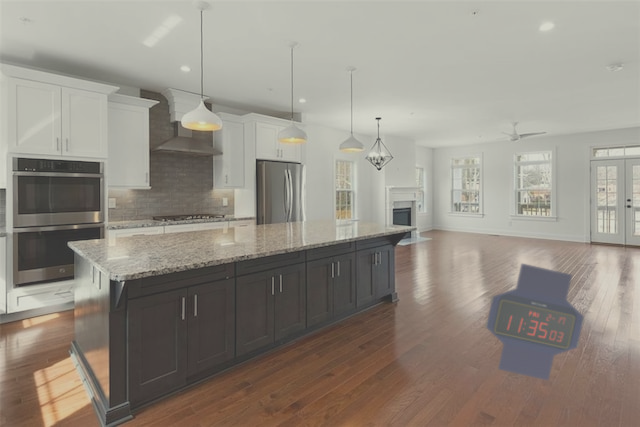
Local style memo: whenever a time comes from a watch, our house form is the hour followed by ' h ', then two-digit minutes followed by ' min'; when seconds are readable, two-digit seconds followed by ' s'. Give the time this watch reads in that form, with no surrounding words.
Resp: 11 h 35 min 03 s
